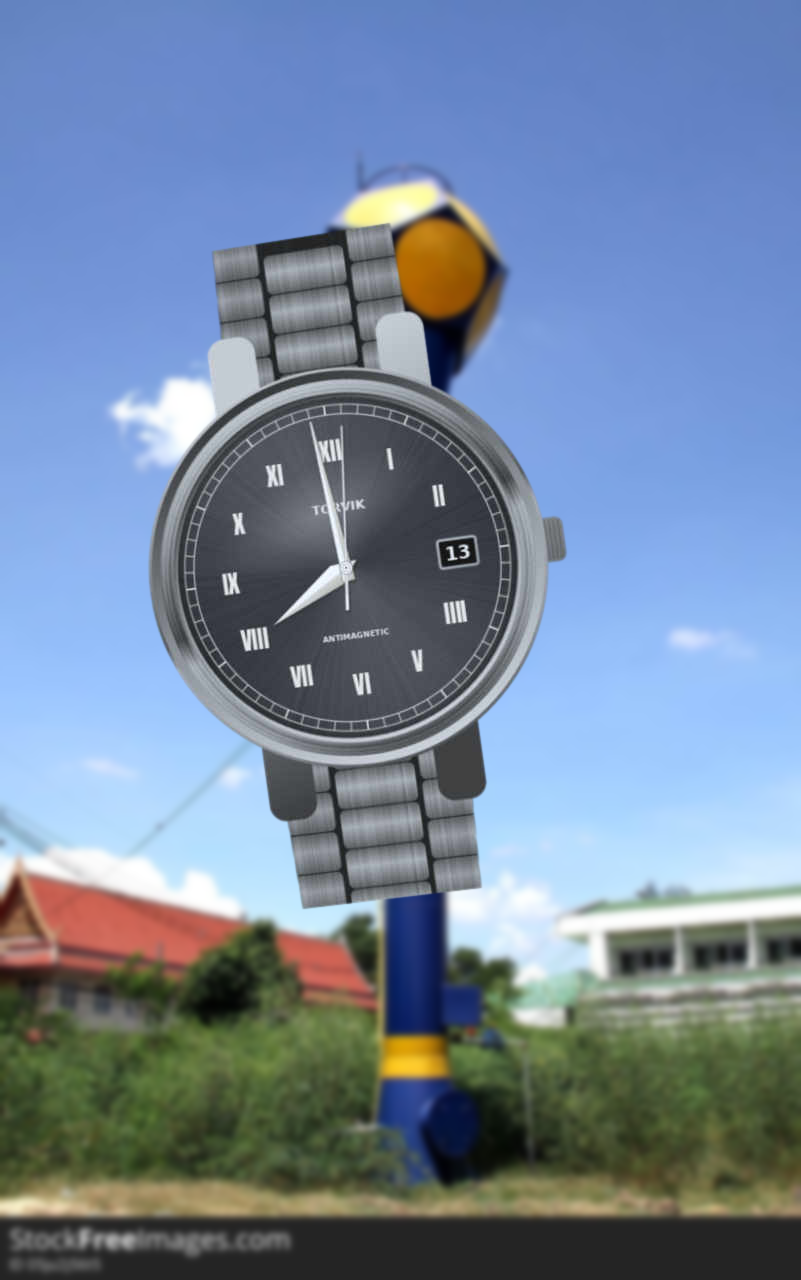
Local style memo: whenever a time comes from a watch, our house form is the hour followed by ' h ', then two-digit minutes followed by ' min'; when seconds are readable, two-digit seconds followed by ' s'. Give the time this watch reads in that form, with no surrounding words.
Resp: 7 h 59 min 01 s
